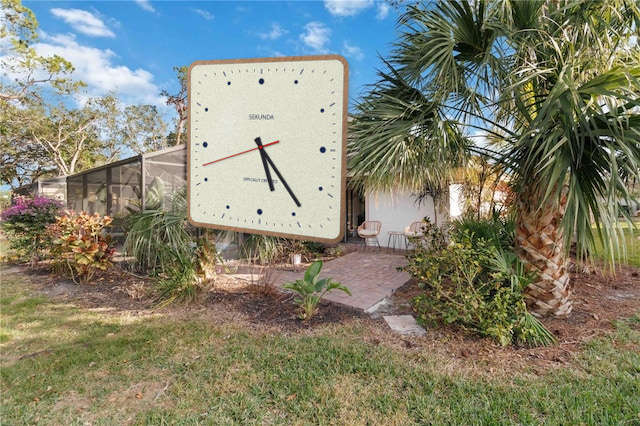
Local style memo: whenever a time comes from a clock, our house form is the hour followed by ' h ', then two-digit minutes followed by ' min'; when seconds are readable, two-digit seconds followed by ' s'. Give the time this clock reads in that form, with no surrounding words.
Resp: 5 h 23 min 42 s
